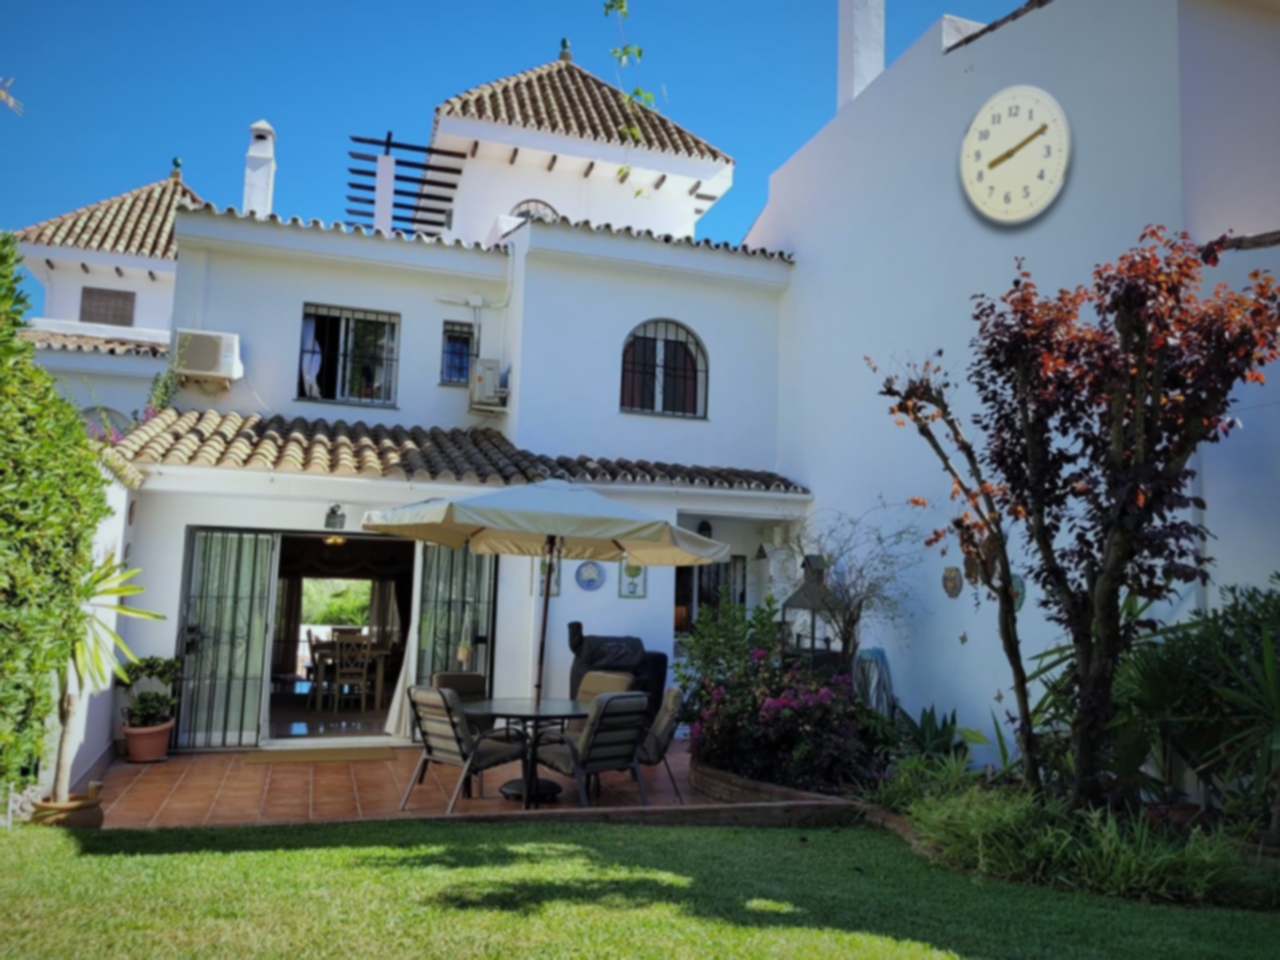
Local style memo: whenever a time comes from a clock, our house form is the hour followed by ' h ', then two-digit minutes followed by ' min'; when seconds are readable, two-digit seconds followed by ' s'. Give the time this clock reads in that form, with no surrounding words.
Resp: 8 h 10 min
